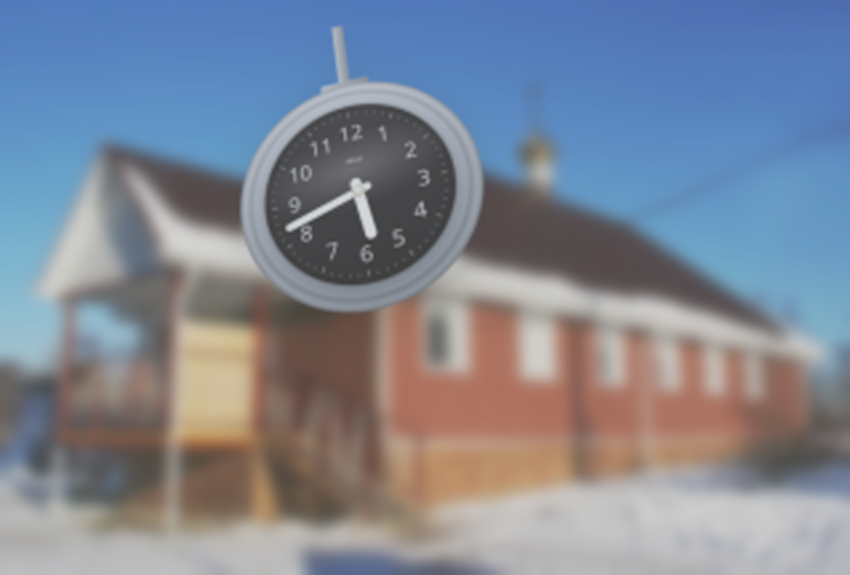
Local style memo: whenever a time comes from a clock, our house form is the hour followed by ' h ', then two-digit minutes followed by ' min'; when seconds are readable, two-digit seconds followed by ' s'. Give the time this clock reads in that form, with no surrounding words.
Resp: 5 h 42 min
